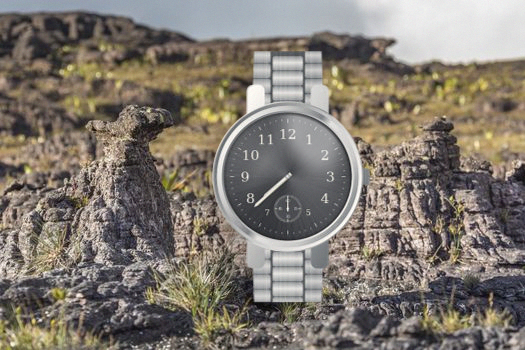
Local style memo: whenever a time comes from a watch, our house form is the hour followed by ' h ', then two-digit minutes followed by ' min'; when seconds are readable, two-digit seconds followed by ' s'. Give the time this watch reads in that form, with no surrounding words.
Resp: 7 h 38 min
